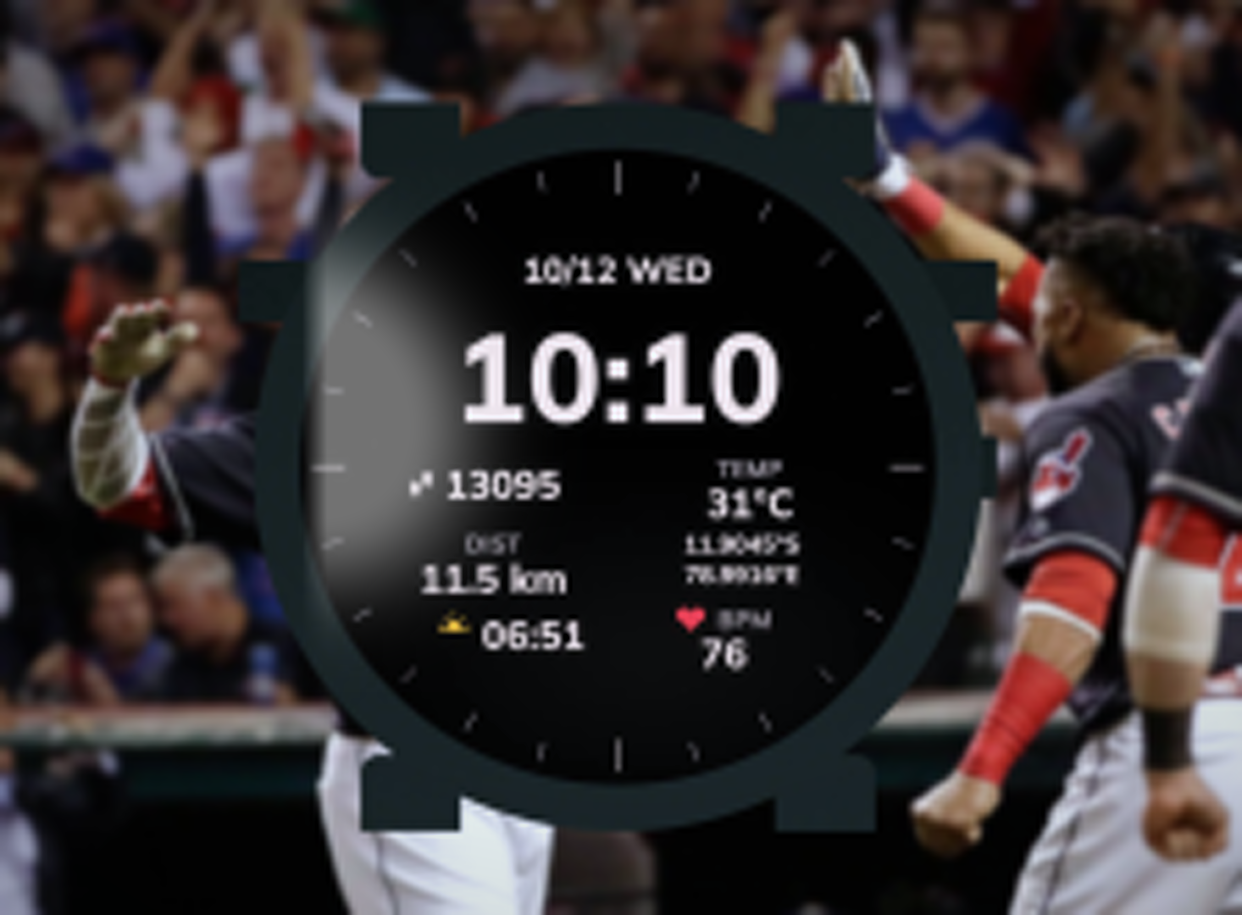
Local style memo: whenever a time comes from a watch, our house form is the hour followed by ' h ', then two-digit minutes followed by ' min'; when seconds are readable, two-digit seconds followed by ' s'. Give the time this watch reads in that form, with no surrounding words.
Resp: 10 h 10 min
